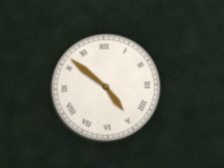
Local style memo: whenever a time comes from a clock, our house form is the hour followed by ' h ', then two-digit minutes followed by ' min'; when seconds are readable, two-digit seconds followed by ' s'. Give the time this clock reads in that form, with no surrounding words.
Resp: 4 h 52 min
